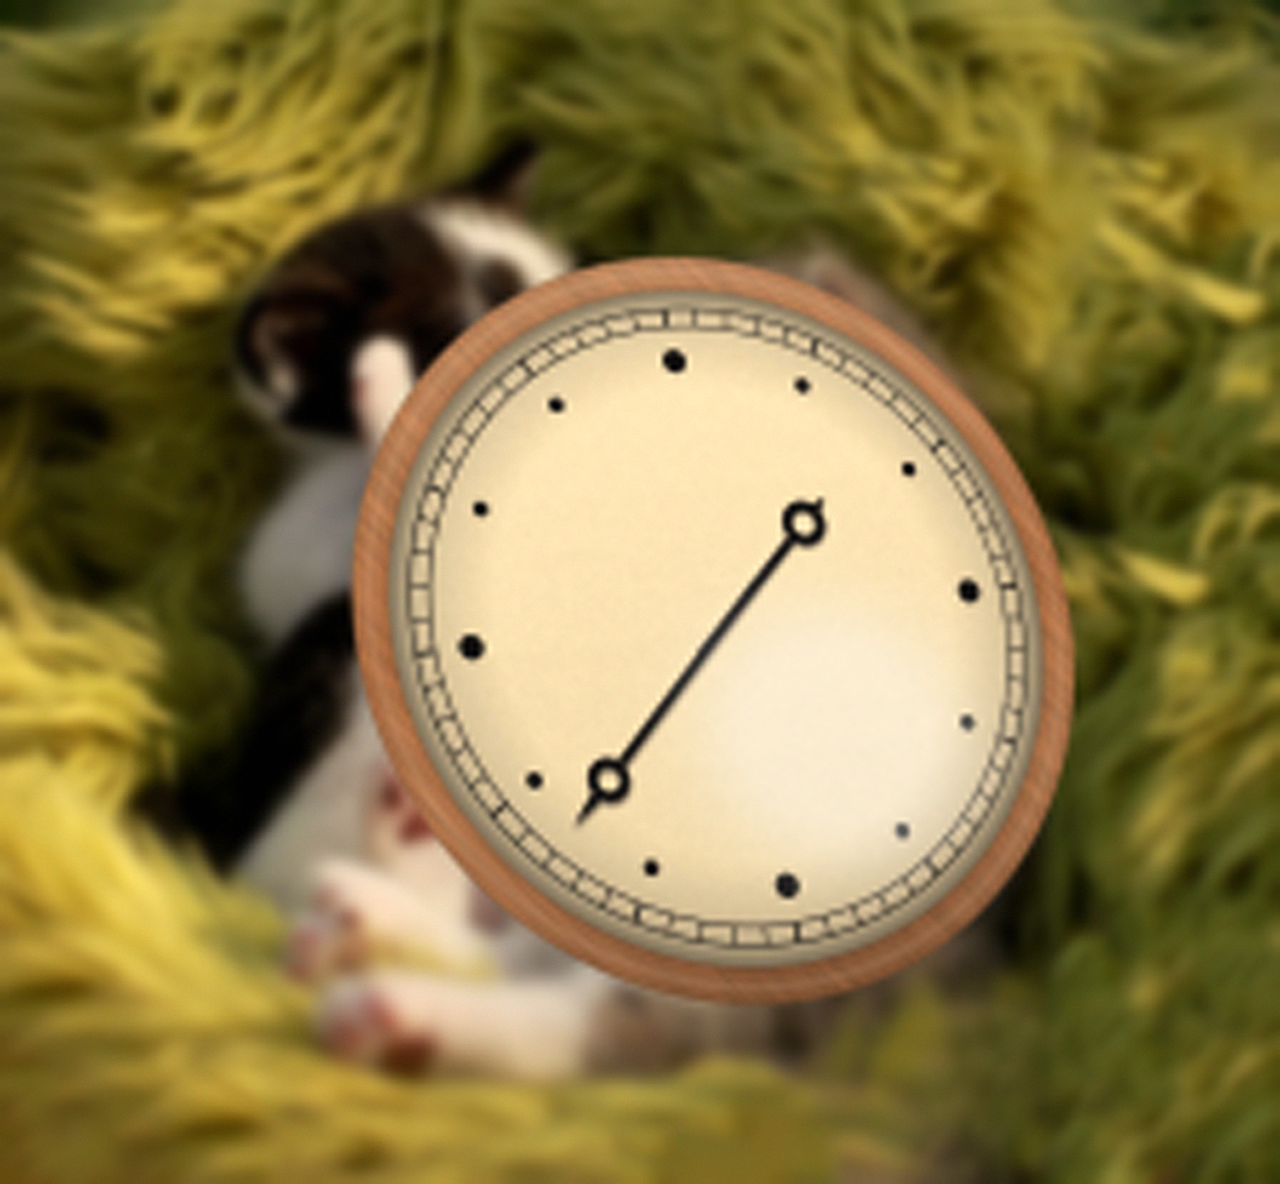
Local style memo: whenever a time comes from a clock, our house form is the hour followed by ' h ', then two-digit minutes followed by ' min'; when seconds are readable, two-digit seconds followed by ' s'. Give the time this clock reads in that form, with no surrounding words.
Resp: 1 h 38 min
